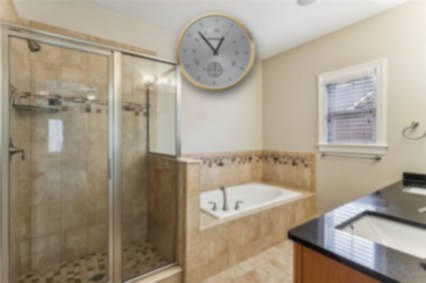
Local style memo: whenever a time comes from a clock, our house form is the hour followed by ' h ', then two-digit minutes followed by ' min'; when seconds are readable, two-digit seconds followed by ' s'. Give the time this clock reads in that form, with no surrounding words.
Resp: 12 h 53 min
